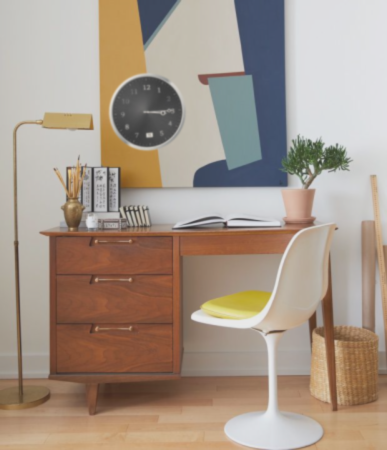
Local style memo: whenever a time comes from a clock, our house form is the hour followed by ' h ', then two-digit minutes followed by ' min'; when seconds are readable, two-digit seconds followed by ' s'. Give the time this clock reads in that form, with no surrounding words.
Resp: 3 h 15 min
